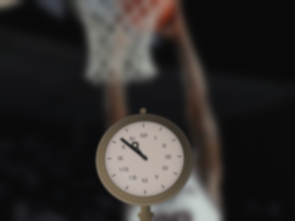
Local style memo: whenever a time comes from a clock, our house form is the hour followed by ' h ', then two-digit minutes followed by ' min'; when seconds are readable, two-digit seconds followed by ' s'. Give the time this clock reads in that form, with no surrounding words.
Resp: 10 h 52 min
